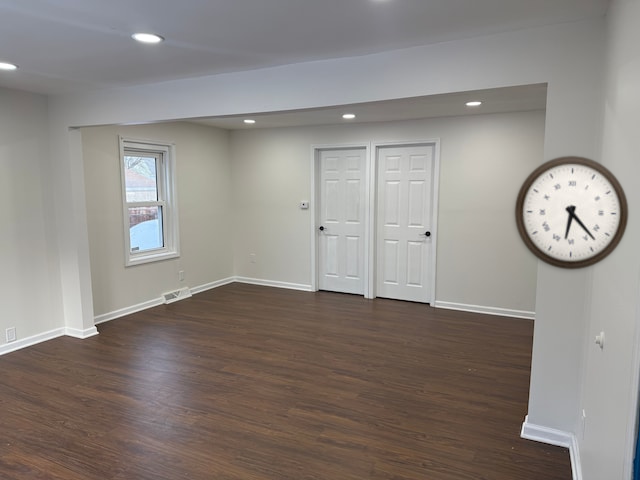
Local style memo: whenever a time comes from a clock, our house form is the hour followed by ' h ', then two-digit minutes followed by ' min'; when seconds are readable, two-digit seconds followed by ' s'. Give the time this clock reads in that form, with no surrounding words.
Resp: 6 h 23 min
